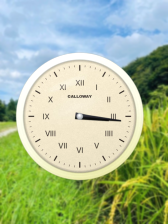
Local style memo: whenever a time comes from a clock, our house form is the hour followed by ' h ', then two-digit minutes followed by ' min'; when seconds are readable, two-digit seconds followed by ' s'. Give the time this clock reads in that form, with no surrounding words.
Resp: 3 h 16 min
